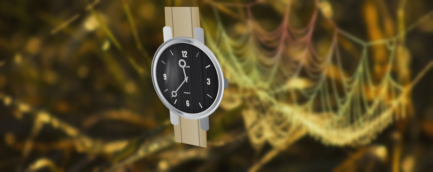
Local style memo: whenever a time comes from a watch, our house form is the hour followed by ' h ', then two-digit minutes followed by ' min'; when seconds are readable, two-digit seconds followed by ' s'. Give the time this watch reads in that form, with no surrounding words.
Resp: 11 h 37 min
